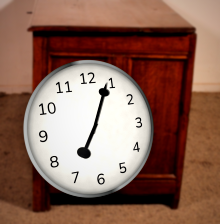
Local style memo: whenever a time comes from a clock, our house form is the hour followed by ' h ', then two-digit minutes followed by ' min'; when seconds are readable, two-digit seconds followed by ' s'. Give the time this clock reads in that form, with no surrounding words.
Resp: 7 h 04 min
